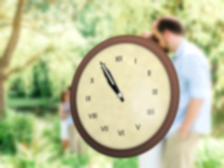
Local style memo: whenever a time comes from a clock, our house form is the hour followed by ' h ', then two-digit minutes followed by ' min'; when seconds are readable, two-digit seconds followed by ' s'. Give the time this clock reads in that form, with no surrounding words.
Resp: 10 h 55 min
